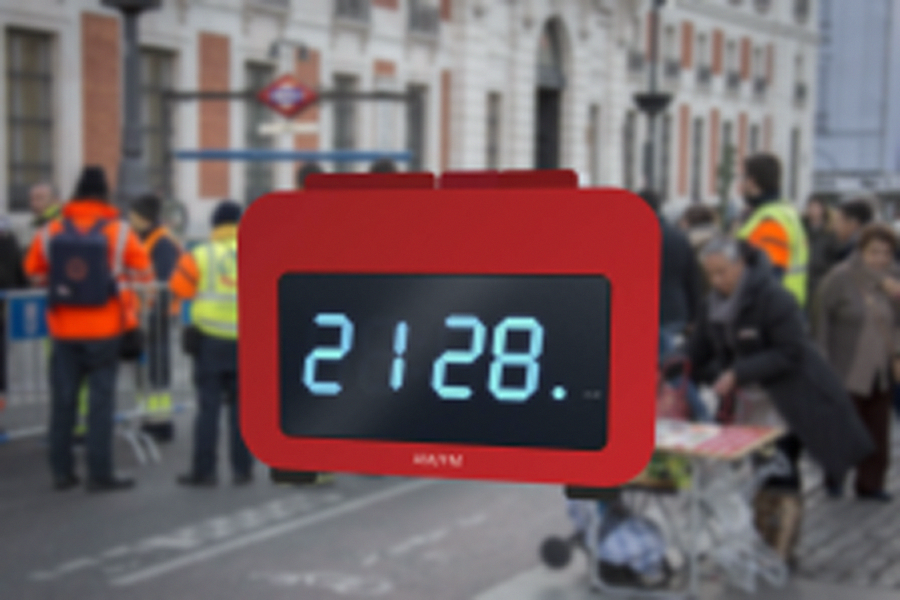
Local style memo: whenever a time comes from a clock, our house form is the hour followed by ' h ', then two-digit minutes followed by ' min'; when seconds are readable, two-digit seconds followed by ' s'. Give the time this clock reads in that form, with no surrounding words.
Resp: 21 h 28 min
